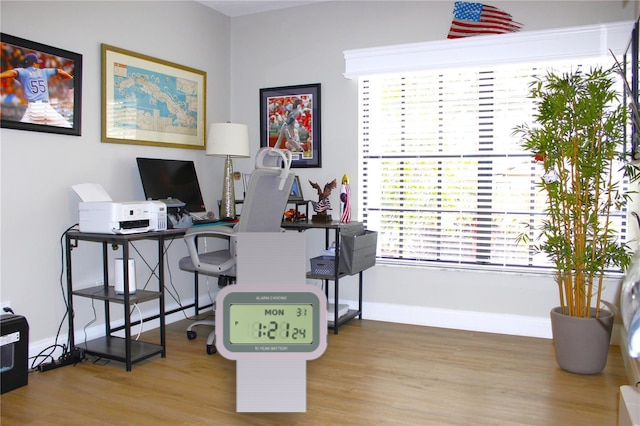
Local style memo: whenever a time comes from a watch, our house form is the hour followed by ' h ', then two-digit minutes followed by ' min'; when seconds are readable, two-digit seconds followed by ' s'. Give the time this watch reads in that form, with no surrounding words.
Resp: 1 h 21 min 24 s
